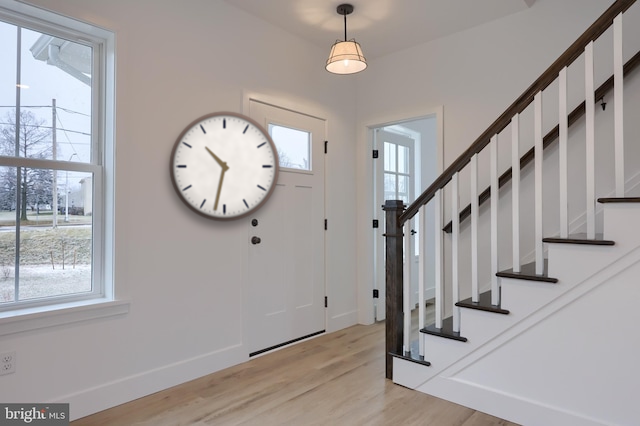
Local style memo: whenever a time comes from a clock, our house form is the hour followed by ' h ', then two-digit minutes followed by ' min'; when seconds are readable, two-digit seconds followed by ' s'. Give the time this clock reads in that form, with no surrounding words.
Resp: 10 h 32 min
